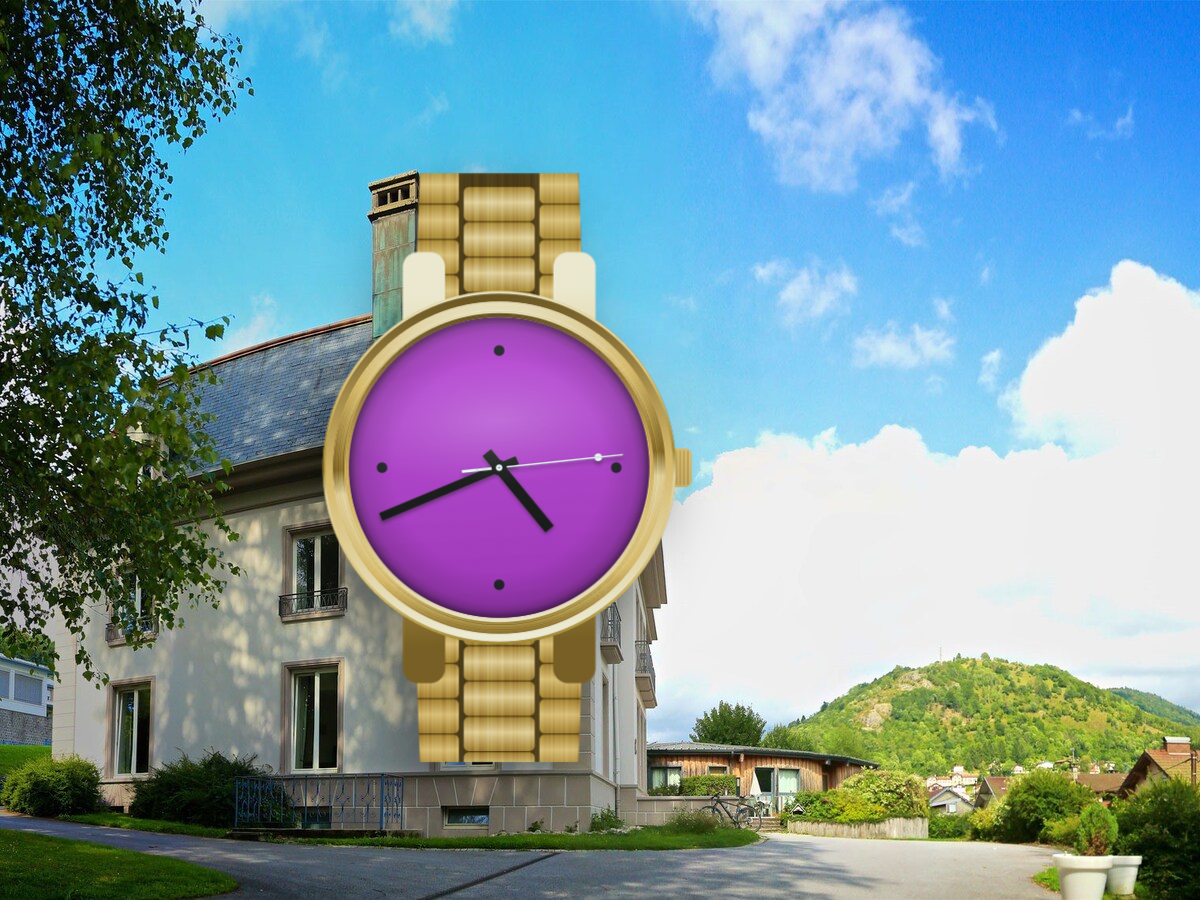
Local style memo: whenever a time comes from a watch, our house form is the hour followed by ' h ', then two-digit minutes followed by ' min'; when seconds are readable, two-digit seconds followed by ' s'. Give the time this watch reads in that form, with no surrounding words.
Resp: 4 h 41 min 14 s
